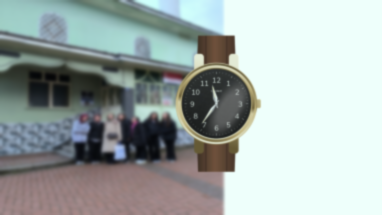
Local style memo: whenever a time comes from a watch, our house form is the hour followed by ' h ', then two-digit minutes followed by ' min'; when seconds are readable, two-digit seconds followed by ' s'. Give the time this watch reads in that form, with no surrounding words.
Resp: 11 h 36 min
